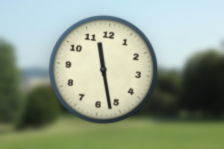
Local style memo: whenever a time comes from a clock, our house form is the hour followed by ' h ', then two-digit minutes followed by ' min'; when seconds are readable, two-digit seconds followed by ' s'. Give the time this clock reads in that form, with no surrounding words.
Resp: 11 h 27 min
